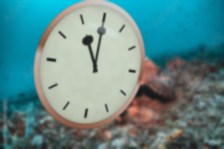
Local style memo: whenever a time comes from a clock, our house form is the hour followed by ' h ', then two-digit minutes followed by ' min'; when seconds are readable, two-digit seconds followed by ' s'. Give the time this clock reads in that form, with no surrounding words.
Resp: 11 h 00 min
